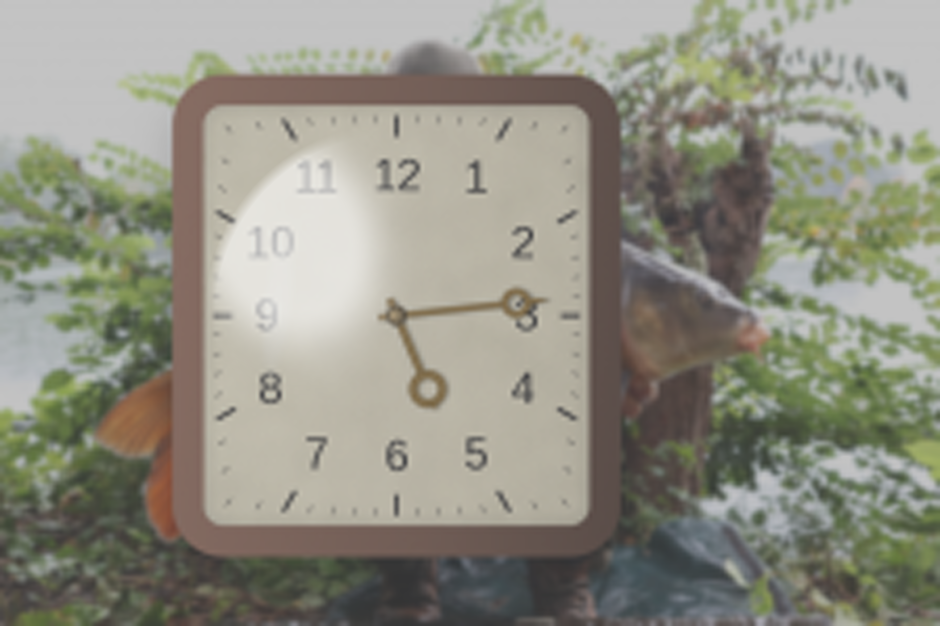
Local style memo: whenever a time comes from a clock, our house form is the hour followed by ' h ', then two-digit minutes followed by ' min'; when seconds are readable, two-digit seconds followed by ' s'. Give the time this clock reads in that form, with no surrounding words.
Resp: 5 h 14 min
